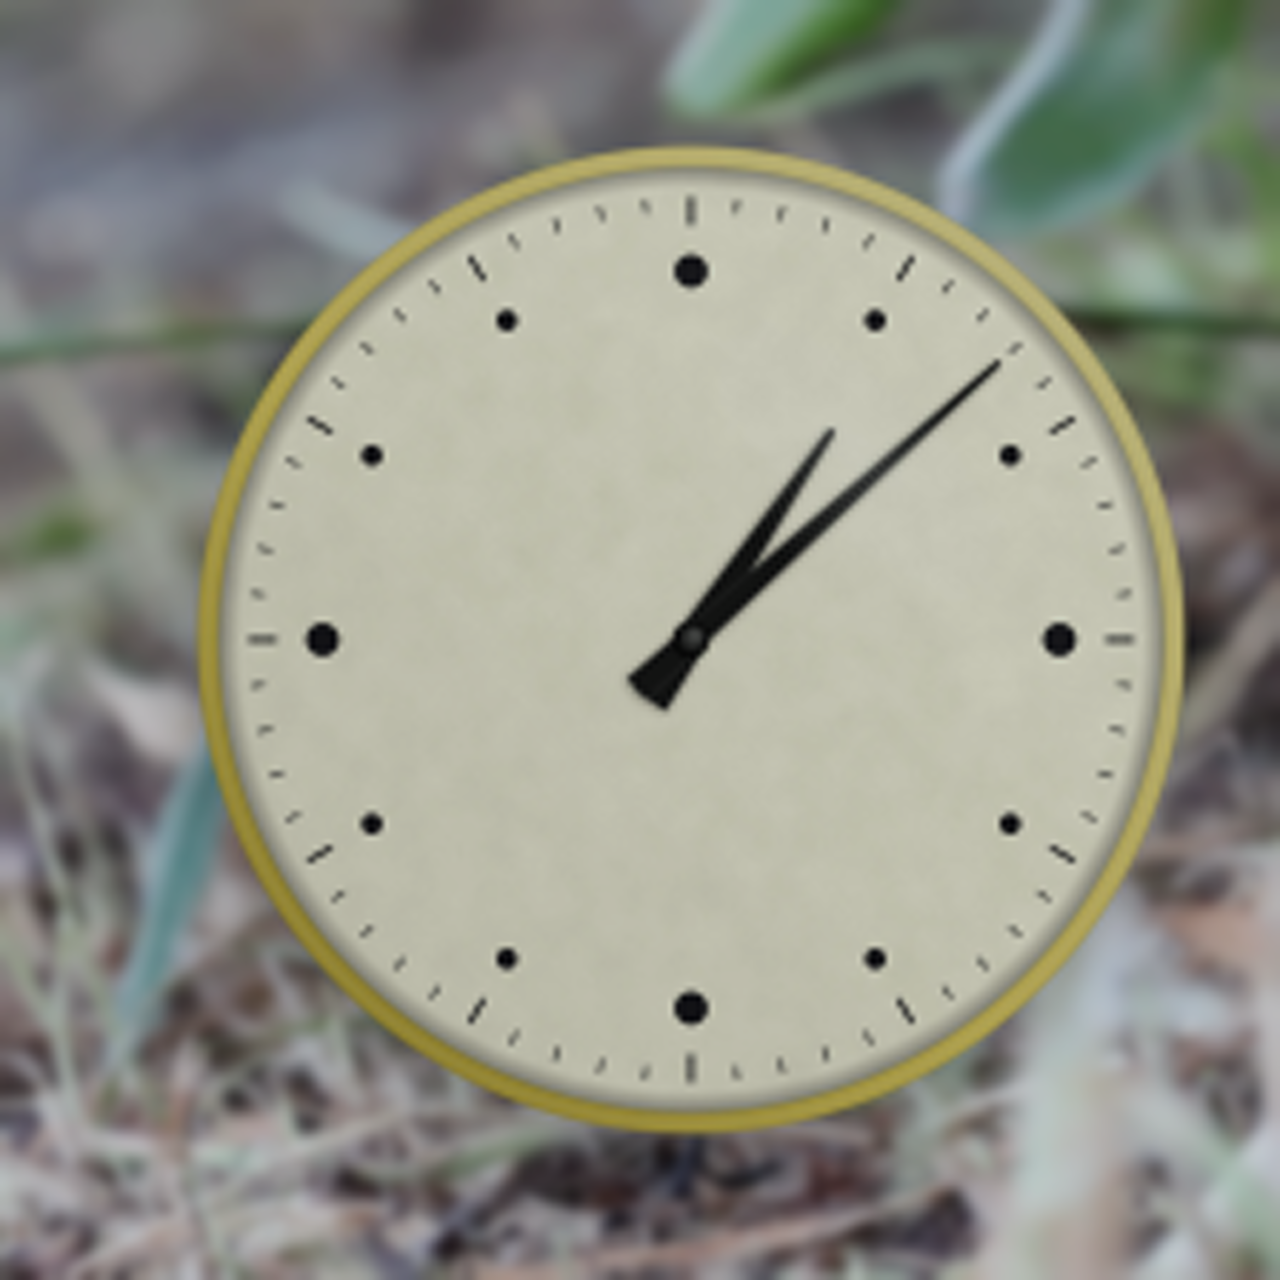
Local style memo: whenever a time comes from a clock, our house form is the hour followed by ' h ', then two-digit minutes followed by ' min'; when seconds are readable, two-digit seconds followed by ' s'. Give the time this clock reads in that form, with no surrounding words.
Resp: 1 h 08 min
